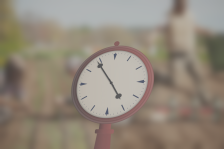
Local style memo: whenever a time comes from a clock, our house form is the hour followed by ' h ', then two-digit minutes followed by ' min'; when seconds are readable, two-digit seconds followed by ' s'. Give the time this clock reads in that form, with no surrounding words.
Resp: 4 h 54 min
